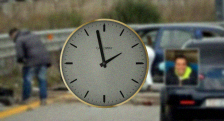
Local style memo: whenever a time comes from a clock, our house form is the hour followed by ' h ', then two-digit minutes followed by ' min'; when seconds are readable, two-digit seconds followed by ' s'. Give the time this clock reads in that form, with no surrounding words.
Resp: 1 h 58 min
